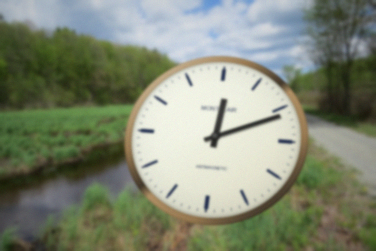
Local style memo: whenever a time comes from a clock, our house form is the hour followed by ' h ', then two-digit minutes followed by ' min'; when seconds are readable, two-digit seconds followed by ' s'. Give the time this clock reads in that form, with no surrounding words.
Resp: 12 h 11 min
